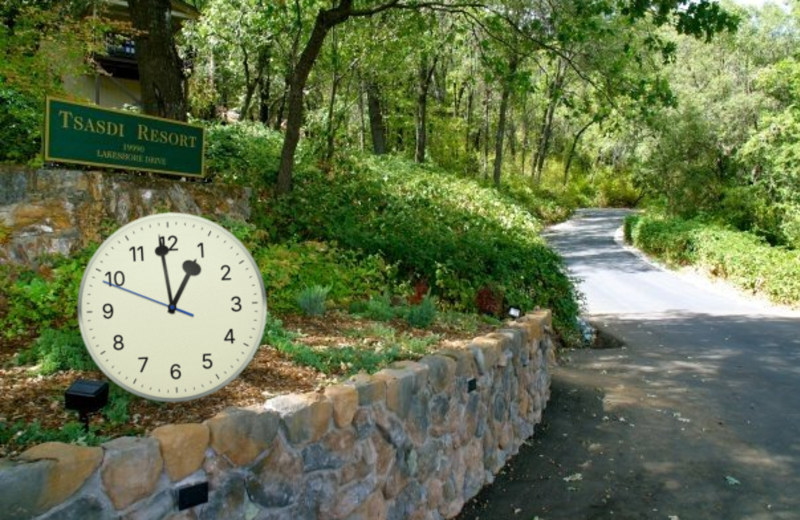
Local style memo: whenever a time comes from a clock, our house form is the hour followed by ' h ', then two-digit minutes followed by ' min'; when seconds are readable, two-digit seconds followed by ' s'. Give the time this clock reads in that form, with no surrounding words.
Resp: 12 h 58 min 49 s
